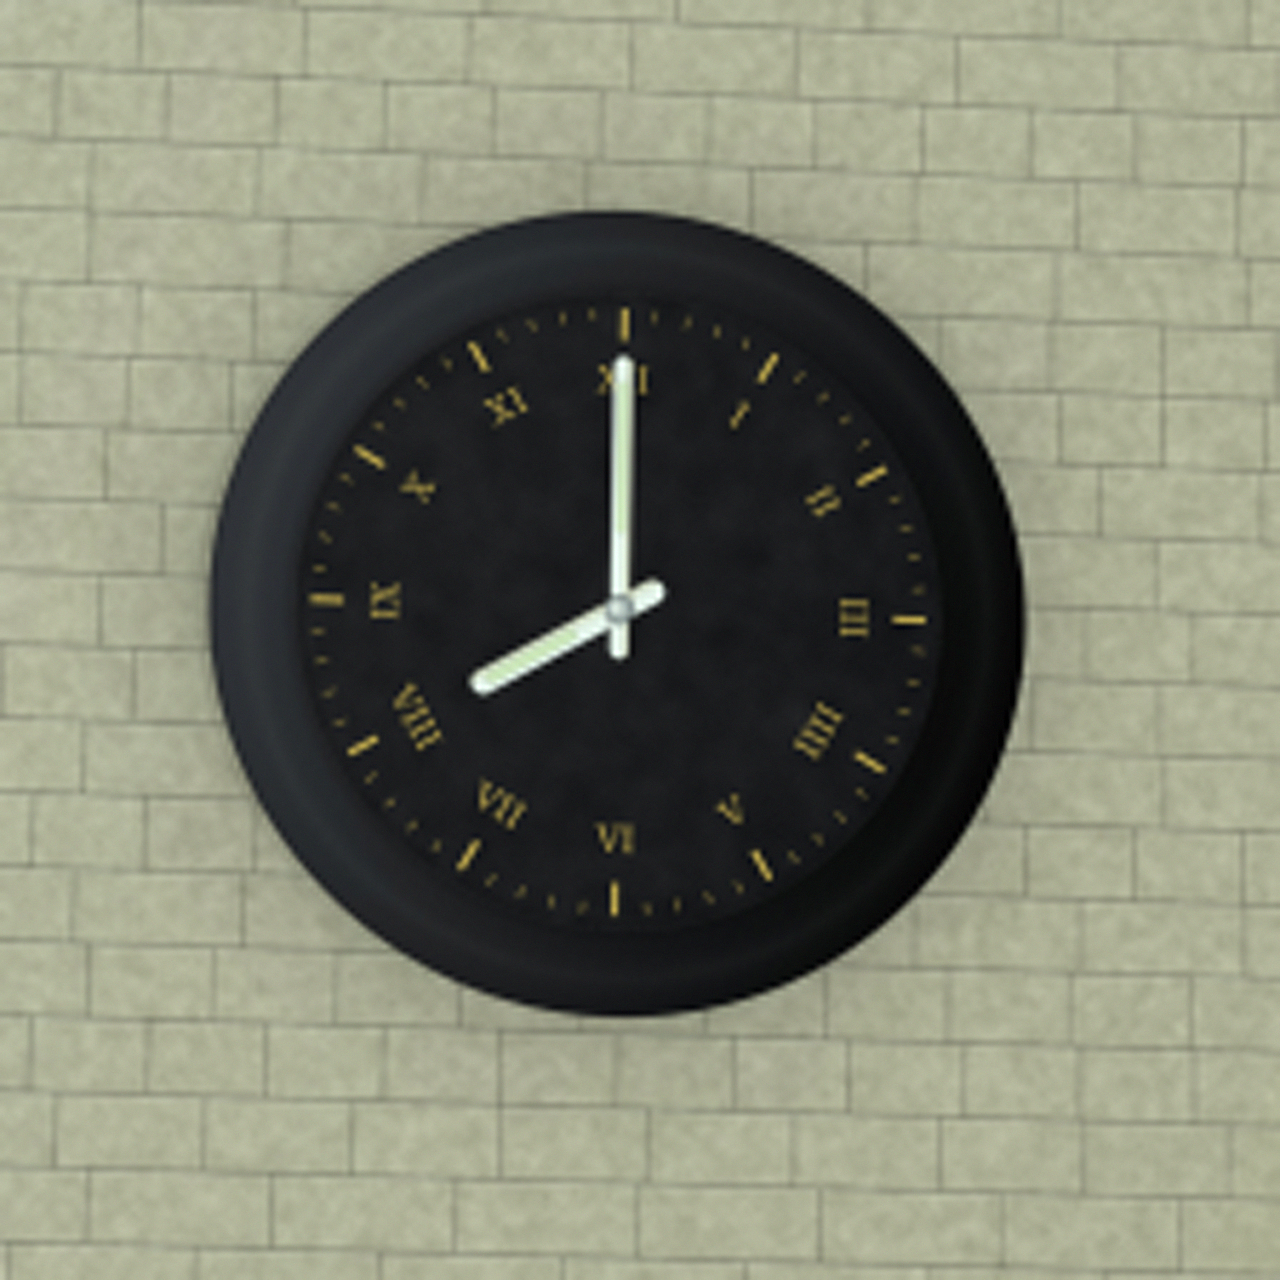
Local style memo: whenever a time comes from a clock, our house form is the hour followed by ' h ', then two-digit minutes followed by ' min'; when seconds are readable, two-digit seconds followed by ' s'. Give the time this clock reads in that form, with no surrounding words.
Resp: 8 h 00 min
